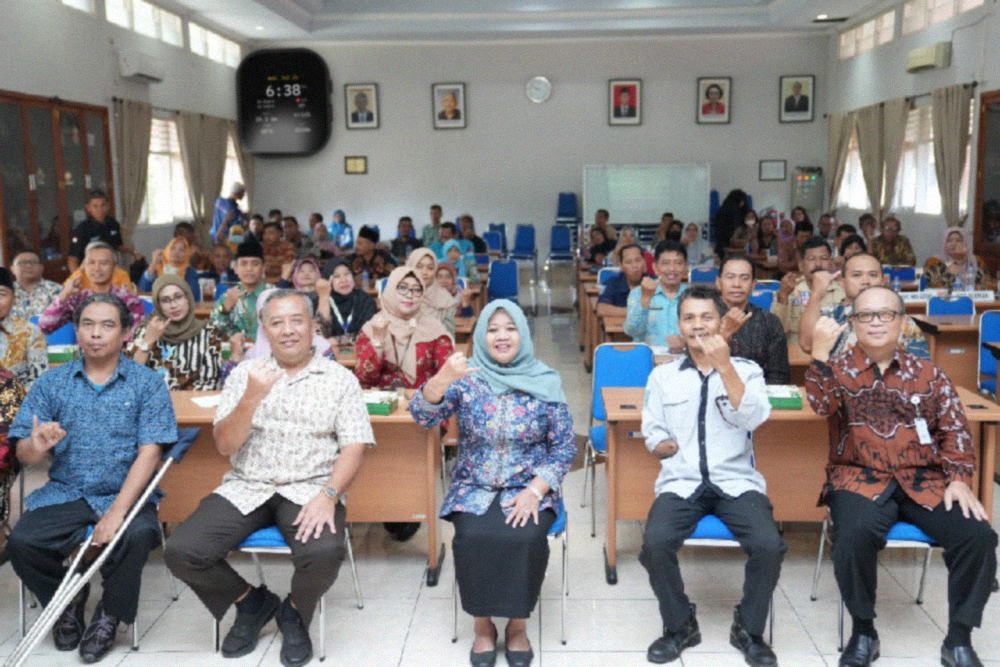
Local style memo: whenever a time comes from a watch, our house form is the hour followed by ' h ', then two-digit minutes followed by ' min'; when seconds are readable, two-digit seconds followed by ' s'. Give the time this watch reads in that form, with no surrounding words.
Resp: 6 h 38 min
